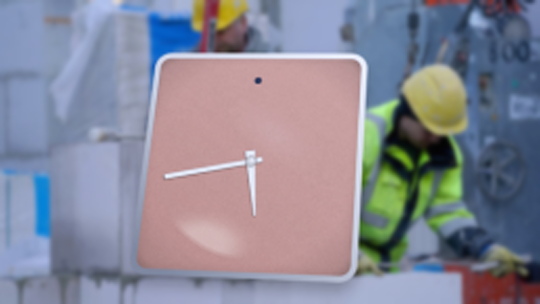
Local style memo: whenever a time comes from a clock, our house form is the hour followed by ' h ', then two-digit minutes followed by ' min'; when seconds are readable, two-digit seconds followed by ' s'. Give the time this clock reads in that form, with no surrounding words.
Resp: 5 h 43 min
